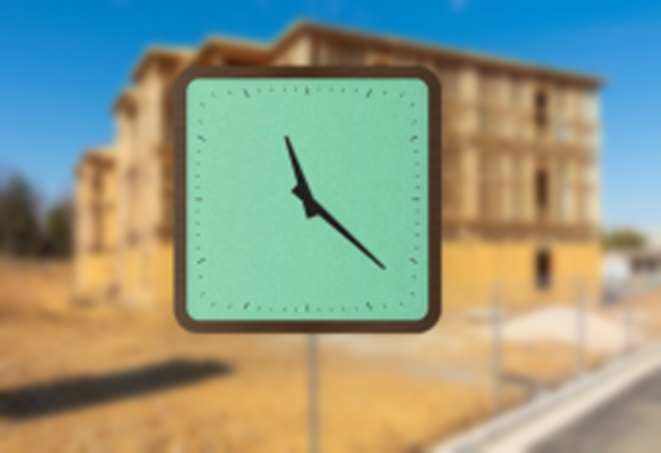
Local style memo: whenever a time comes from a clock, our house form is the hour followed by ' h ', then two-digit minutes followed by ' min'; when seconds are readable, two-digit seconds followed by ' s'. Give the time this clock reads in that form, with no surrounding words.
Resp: 11 h 22 min
